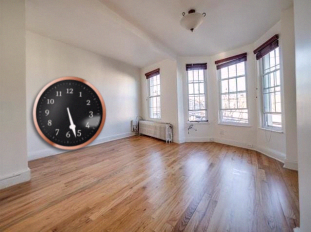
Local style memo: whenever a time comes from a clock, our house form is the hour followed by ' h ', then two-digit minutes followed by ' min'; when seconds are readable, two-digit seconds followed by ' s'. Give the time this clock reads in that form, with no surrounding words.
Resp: 5 h 27 min
